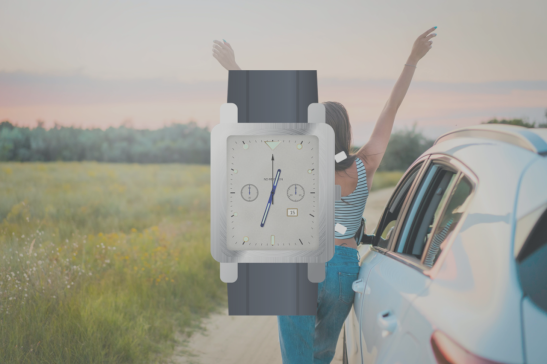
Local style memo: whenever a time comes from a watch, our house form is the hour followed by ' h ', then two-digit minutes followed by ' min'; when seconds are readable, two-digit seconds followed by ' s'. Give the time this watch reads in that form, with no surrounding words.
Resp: 12 h 33 min
